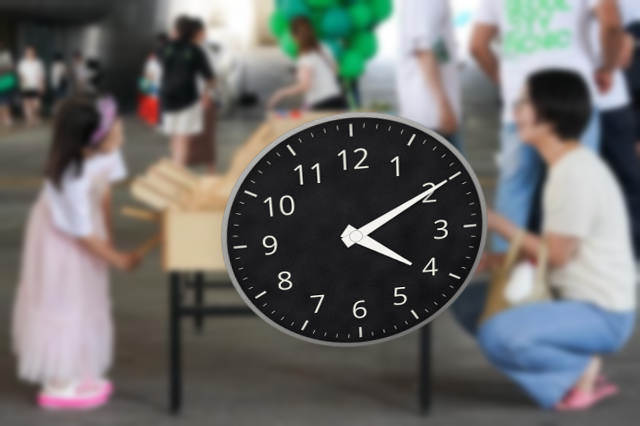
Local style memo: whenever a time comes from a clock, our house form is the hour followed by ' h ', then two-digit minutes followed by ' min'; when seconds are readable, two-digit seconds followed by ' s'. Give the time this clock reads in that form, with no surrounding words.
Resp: 4 h 10 min
